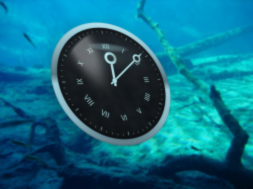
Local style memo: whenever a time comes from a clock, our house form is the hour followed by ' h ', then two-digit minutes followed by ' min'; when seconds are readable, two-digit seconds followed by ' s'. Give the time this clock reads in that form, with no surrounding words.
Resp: 12 h 09 min
